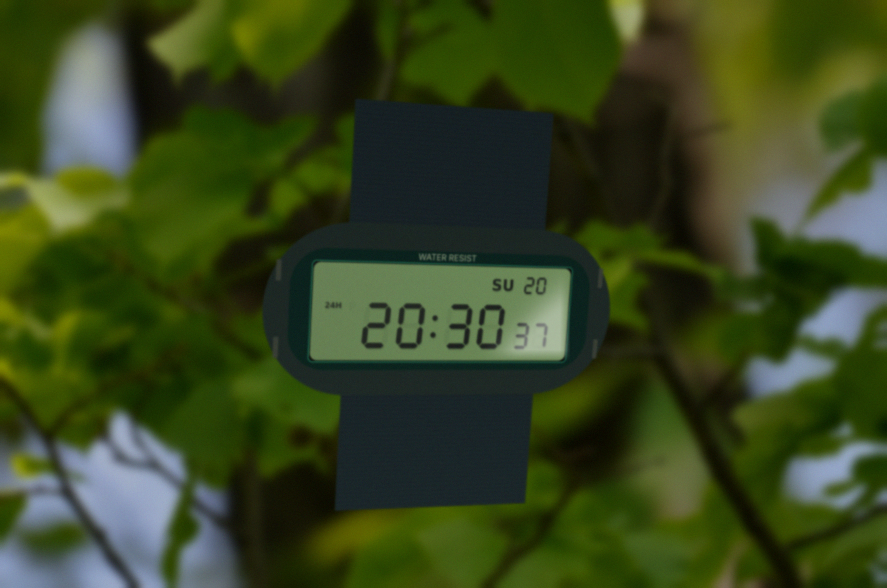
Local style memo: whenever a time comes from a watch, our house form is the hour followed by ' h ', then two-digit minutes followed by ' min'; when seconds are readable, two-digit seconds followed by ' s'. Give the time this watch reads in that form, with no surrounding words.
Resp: 20 h 30 min 37 s
